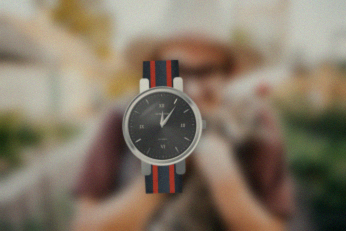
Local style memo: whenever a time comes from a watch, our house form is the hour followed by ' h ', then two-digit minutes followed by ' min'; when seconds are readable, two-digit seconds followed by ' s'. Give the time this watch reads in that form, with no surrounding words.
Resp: 12 h 06 min
